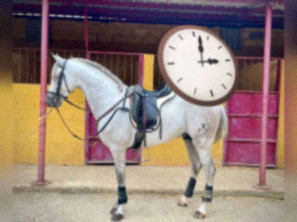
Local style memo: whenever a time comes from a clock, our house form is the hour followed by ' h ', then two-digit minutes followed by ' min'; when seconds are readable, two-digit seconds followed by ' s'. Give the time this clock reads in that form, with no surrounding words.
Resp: 3 h 02 min
